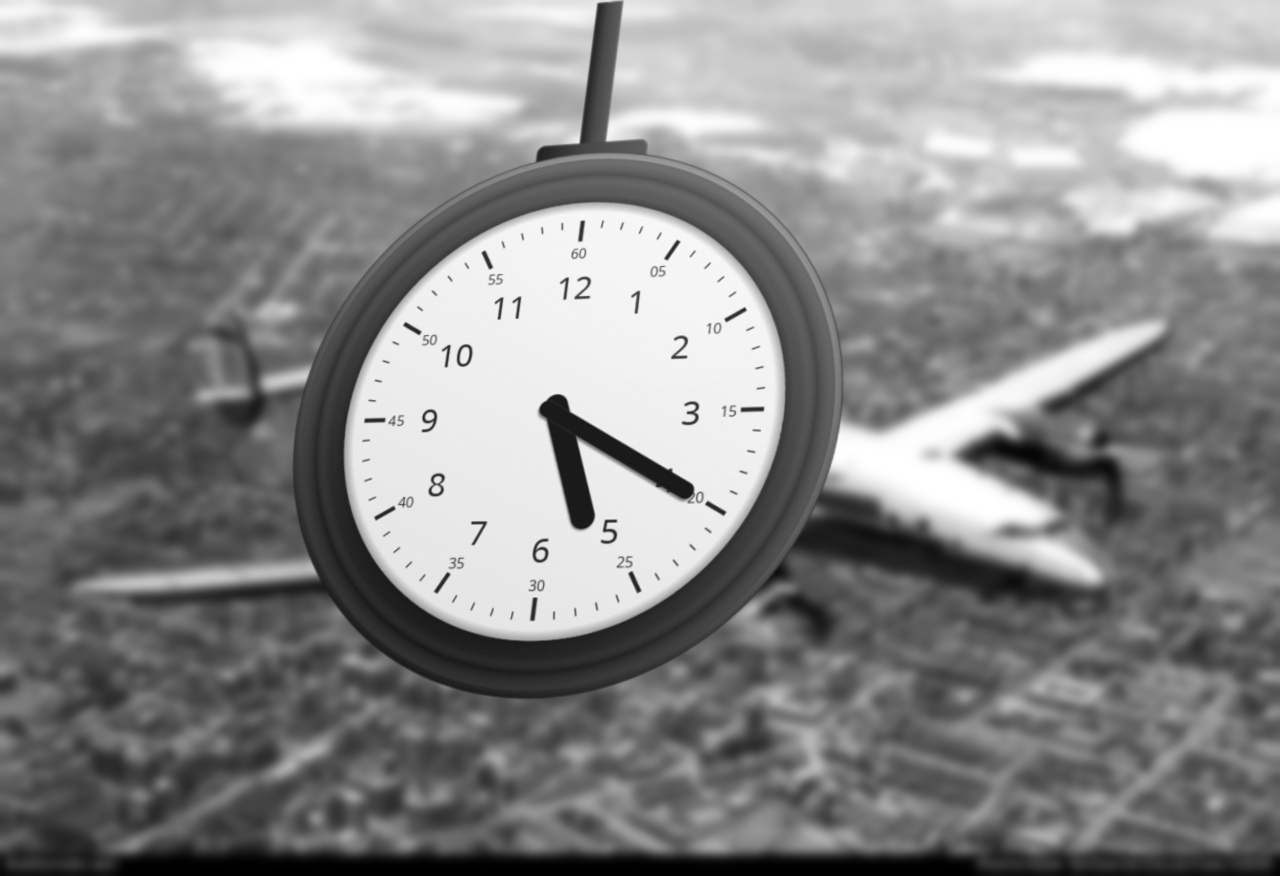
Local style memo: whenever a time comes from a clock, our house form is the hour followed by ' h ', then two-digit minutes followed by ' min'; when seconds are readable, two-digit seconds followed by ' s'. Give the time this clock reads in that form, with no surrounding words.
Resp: 5 h 20 min
